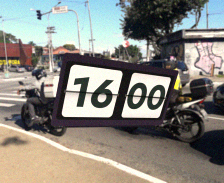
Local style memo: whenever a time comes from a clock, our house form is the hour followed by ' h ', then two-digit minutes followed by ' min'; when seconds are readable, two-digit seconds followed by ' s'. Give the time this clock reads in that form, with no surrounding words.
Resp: 16 h 00 min
